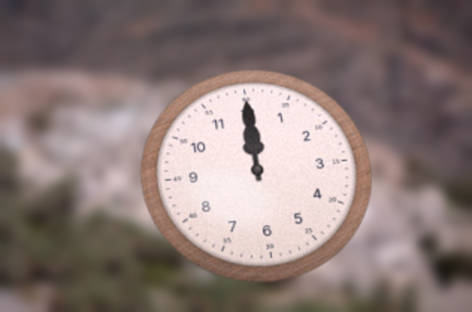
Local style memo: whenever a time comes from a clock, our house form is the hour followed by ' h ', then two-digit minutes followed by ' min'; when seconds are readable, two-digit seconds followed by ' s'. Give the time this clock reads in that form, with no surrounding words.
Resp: 12 h 00 min
